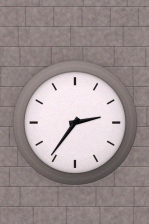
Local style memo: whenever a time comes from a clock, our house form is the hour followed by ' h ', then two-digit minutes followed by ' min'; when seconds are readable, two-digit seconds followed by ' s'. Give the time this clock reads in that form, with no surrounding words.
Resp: 2 h 36 min
